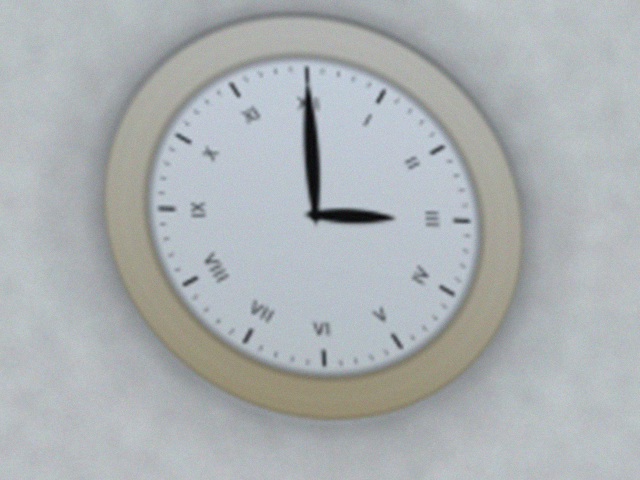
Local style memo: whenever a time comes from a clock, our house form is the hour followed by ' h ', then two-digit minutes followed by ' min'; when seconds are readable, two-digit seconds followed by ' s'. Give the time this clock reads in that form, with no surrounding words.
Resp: 3 h 00 min
